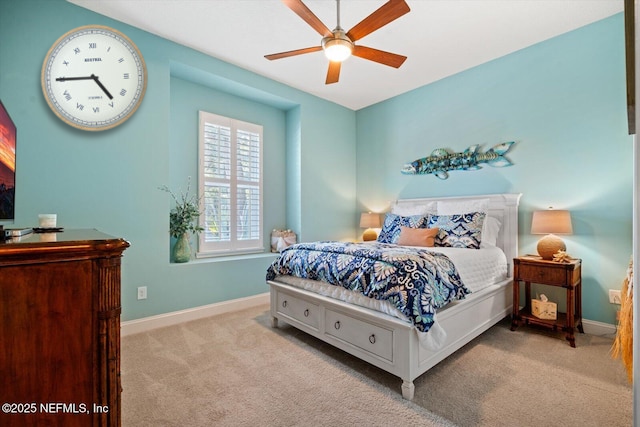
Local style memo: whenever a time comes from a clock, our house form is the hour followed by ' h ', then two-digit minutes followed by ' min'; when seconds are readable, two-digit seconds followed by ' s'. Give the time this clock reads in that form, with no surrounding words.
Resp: 4 h 45 min
